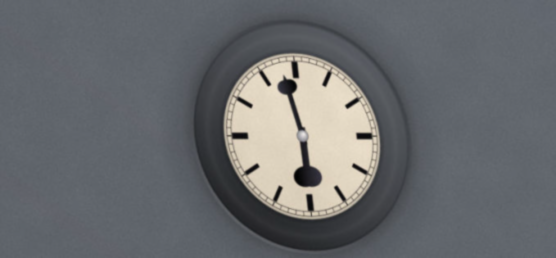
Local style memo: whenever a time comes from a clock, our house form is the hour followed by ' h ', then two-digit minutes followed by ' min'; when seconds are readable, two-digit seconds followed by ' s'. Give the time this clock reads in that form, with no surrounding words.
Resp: 5 h 58 min
